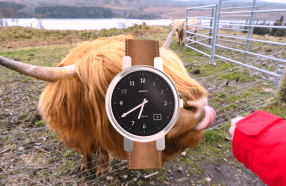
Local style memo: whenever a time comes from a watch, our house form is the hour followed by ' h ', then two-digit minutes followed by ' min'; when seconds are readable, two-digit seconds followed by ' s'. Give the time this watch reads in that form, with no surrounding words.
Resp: 6 h 40 min
